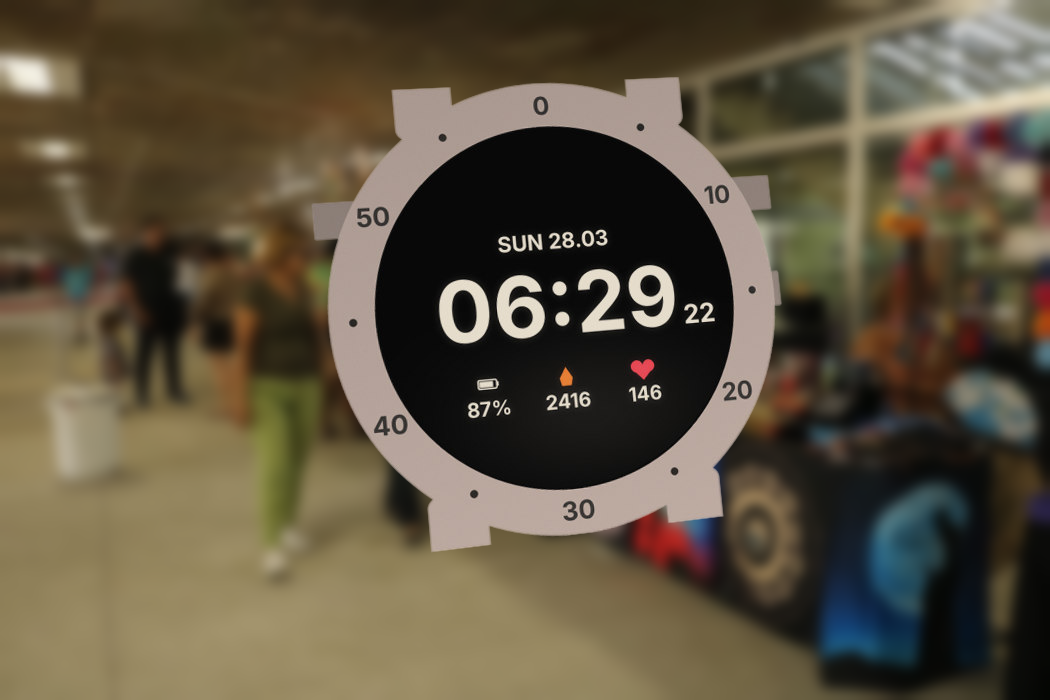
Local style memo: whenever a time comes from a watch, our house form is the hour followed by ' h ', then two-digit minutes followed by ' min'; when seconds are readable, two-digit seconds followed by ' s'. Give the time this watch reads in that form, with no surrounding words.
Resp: 6 h 29 min 22 s
